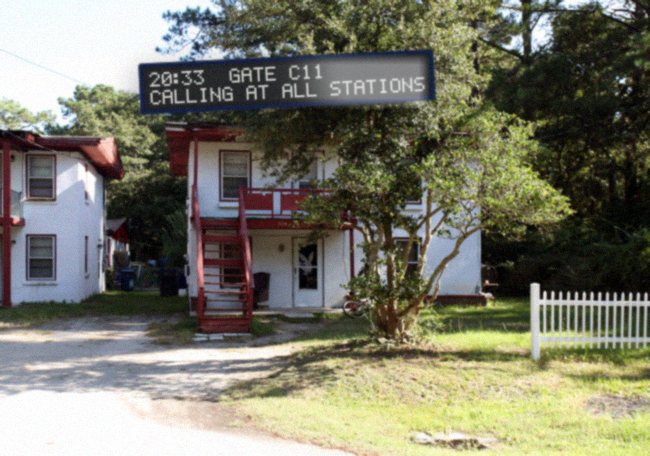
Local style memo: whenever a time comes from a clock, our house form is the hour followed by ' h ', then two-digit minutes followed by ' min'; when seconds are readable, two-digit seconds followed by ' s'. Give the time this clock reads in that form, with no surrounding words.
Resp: 20 h 33 min
